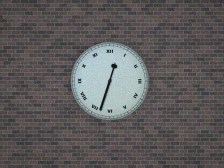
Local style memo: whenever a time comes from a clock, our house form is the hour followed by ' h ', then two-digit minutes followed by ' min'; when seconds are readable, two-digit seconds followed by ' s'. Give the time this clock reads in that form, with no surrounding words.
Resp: 12 h 33 min
